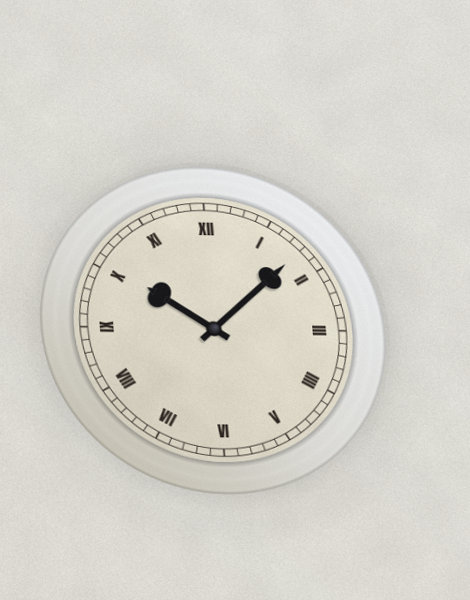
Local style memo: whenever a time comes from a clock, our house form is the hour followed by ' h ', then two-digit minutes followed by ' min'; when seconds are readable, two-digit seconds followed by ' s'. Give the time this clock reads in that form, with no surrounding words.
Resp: 10 h 08 min
